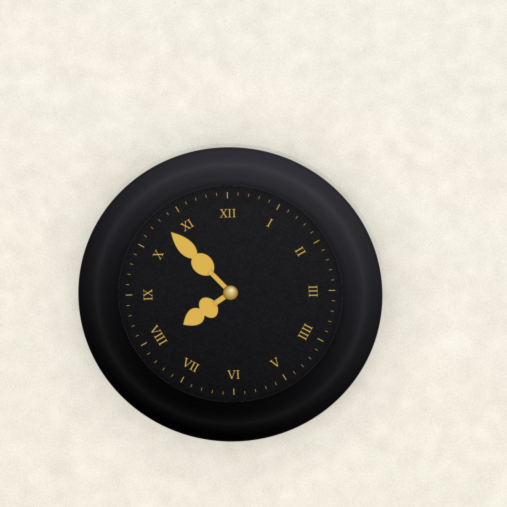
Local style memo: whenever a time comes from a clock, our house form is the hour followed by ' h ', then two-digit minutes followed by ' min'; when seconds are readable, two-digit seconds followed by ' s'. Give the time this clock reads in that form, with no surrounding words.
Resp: 7 h 53 min
